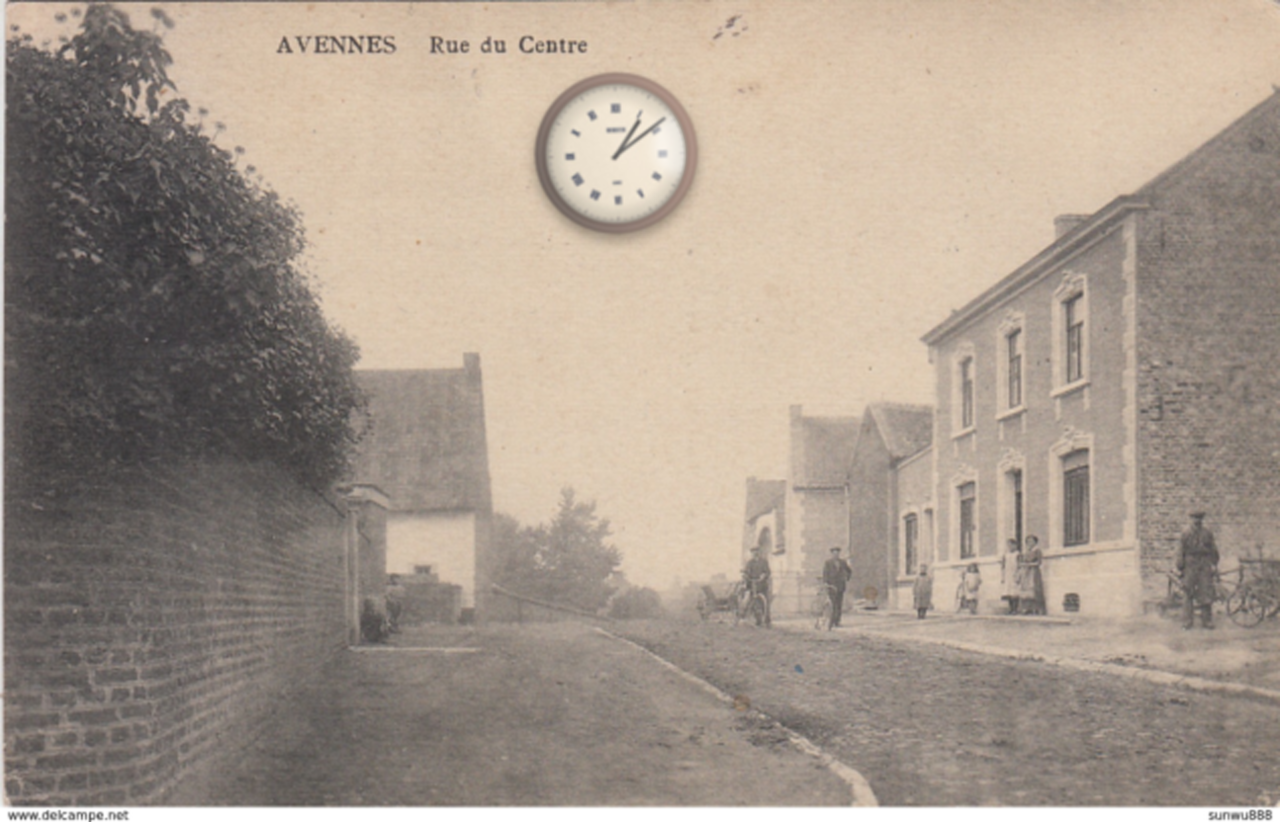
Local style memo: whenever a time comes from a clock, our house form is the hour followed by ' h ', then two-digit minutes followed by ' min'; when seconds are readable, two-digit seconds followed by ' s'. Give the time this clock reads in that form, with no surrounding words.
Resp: 1 h 09 min
